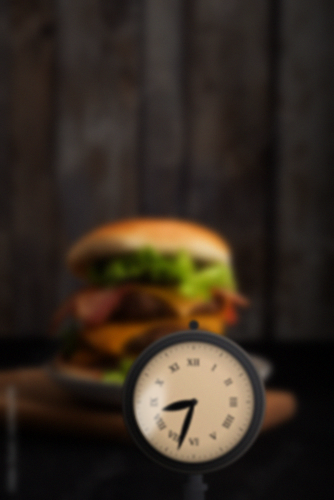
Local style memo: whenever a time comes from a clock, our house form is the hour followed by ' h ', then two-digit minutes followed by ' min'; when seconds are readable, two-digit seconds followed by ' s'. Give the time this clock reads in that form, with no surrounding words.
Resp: 8 h 33 min
